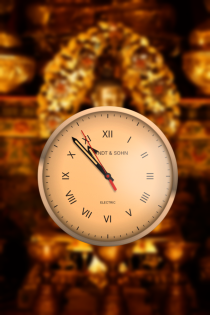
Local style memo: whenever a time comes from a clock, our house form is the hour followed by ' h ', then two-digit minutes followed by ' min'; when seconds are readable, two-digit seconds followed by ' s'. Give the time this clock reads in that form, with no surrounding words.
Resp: 10 h 52 min 55 s
